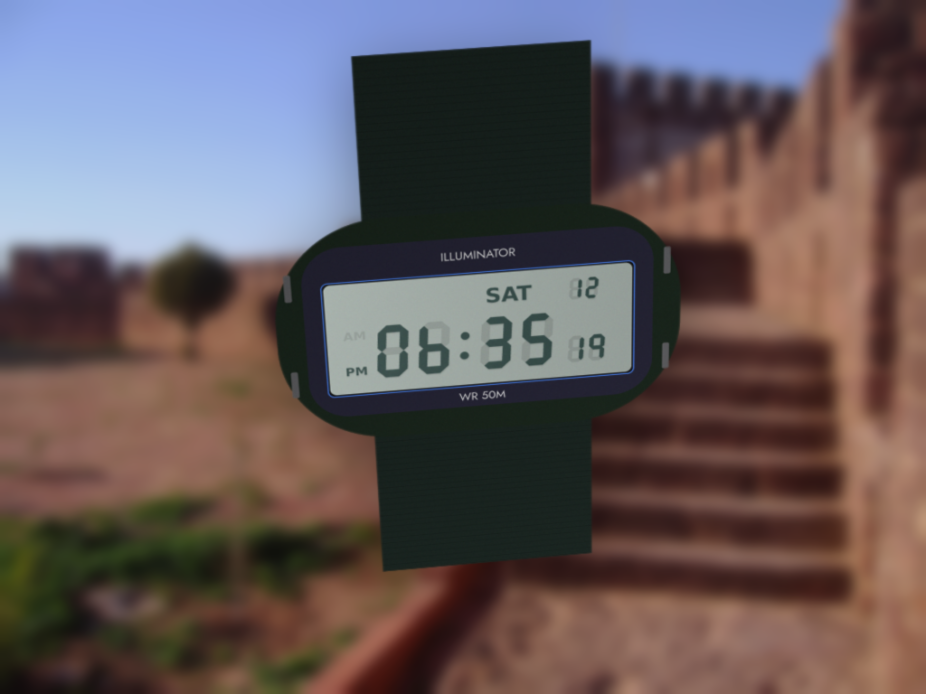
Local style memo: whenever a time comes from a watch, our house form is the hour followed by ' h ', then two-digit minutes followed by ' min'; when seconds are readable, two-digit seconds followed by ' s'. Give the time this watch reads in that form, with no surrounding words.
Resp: 6 h 35 min 19 s
